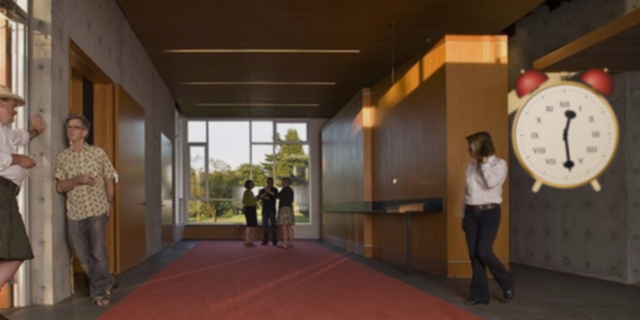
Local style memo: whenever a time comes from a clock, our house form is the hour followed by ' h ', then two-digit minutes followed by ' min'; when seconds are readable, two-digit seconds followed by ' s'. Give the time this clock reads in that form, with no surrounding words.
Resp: 12 h 29 min
